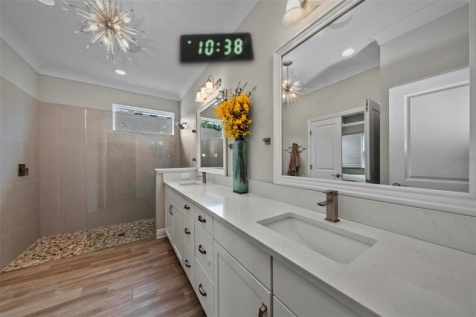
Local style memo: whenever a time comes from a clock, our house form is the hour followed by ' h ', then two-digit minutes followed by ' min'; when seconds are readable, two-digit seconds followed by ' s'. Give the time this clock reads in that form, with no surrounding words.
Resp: 10 h 38 min
